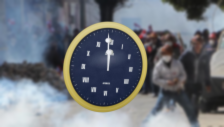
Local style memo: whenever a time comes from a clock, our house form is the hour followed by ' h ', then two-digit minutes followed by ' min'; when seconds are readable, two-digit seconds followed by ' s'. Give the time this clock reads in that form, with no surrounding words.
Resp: 11 h 59 min
